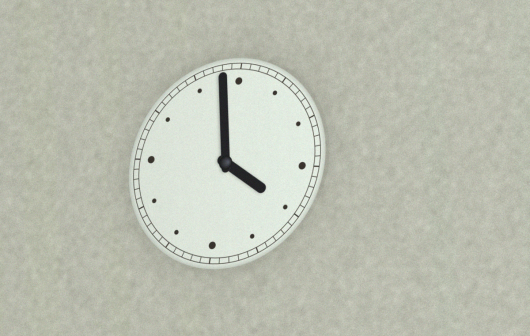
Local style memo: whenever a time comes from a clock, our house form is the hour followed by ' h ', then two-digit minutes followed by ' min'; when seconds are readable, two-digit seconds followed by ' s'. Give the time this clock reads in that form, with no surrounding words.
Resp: 3 h 58 min
